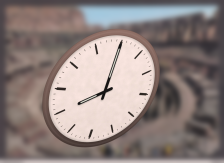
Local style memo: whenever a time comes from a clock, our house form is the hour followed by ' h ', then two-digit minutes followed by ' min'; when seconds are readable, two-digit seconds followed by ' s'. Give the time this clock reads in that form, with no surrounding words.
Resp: 8 h 00 min
